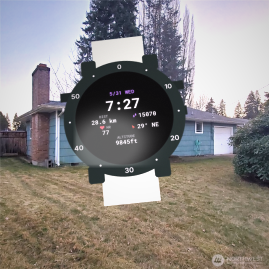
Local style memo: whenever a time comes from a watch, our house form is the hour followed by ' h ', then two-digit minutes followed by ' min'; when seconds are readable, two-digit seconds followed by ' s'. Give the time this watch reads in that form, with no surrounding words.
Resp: 7 h 27 min
